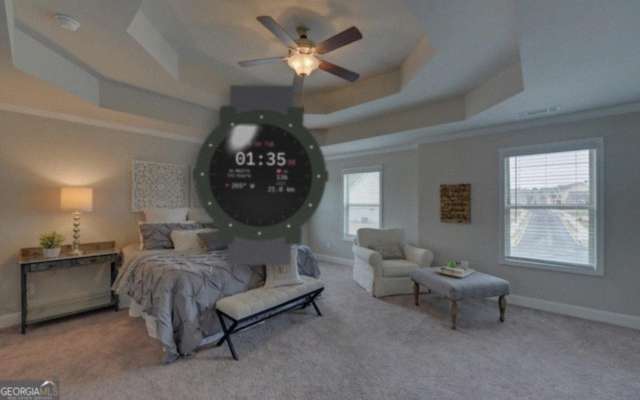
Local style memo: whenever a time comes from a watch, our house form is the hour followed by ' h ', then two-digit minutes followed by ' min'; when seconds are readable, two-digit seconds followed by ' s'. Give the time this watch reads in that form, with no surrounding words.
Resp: 1 h 35 min
